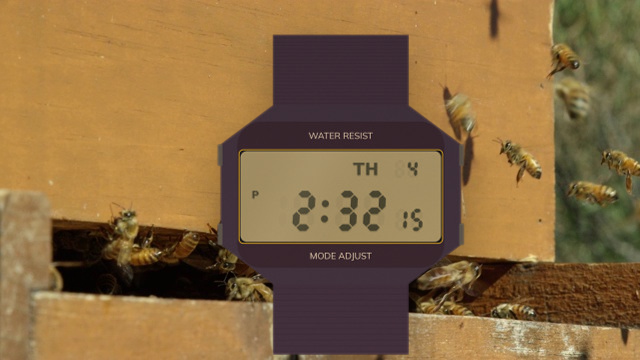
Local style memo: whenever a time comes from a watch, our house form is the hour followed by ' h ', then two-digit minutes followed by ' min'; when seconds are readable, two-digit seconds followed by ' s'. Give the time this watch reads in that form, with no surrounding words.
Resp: 2 h 32 min 15 s
